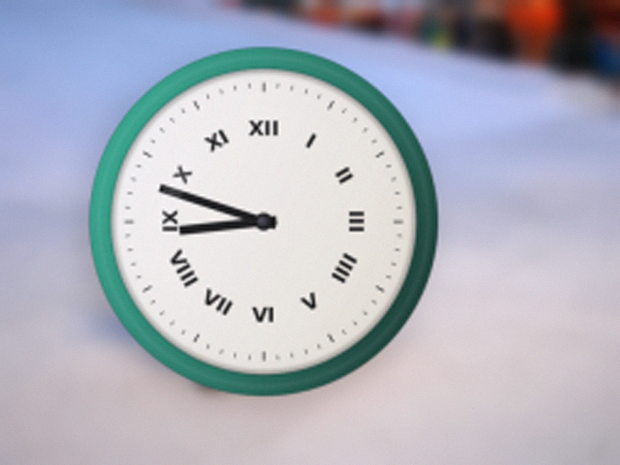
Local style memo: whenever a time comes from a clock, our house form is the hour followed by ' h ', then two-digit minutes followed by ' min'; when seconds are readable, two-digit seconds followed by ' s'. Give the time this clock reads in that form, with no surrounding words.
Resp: 8 h 48 min
